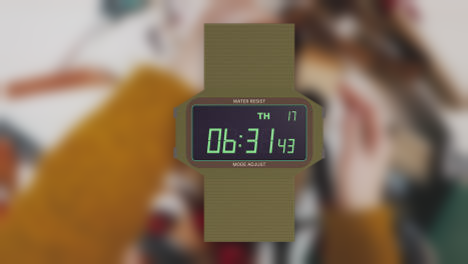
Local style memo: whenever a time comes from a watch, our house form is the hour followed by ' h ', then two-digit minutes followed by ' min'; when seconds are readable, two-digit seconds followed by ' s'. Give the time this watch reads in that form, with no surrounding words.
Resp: 6 h 31 min 43 s
